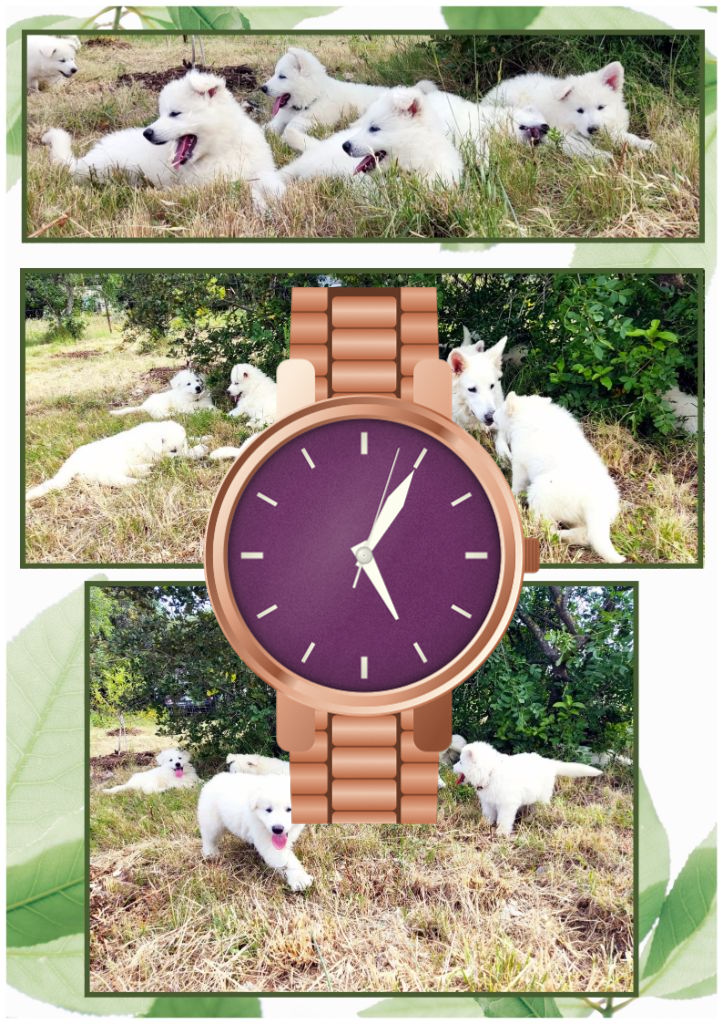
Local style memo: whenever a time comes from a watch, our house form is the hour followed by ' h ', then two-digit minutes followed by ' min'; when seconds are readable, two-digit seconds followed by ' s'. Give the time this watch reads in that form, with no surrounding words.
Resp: 5 h 05 min 03 s
